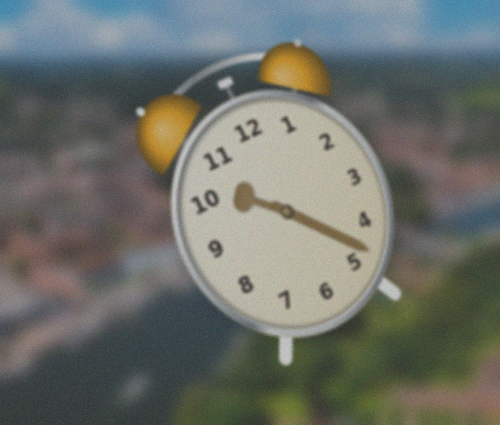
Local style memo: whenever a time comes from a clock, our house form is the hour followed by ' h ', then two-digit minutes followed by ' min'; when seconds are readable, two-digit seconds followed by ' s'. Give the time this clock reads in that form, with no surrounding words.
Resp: 10 h 23 min
